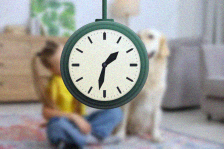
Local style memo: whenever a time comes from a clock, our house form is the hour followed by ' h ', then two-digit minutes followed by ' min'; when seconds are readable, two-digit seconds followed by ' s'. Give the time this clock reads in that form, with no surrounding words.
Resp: 1 h 32 min
